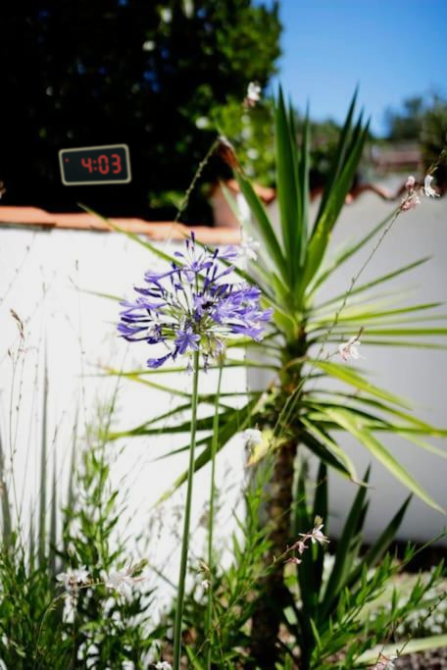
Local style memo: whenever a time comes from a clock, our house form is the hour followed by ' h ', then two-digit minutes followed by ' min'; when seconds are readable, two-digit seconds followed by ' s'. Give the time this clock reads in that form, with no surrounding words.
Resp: 4 h 03 min
